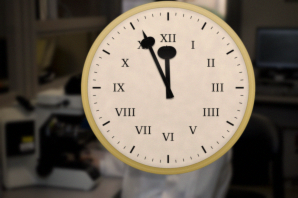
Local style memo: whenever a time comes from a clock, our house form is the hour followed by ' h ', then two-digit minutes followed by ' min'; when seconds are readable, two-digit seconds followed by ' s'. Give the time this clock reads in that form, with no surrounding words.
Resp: 11 h 56 min
